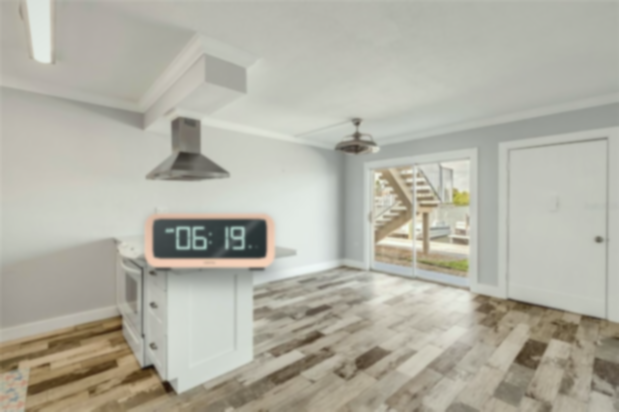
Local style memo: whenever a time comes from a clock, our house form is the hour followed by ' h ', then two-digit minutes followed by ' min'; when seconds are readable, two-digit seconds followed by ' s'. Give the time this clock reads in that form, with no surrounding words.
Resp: 6 h 19 min
